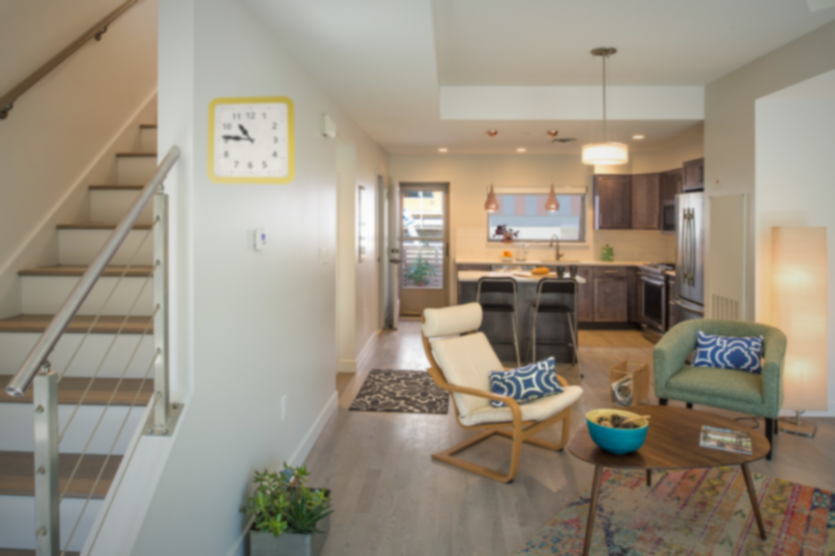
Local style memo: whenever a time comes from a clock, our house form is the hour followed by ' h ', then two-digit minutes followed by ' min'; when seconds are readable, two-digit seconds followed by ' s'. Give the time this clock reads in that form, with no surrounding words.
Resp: 10 h 46 min
